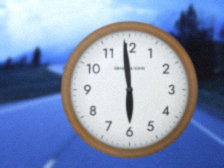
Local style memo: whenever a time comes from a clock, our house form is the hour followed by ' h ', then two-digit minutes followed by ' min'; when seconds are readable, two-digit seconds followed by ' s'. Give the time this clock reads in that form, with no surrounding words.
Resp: 5 h 59 min
